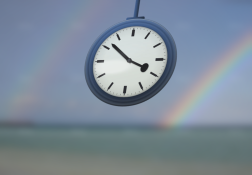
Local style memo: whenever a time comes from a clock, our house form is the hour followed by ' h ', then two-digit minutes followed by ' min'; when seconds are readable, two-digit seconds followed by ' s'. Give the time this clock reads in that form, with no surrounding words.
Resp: 3 h 52 min
